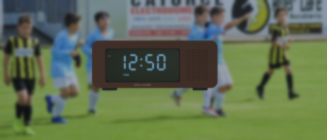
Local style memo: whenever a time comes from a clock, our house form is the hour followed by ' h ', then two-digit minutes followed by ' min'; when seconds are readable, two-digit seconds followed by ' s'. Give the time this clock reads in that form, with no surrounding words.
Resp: 12 h 50 min
